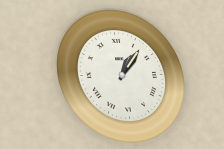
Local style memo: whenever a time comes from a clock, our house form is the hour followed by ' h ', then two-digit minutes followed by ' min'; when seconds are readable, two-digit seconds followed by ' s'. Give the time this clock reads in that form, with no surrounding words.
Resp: 1 h 07 min
